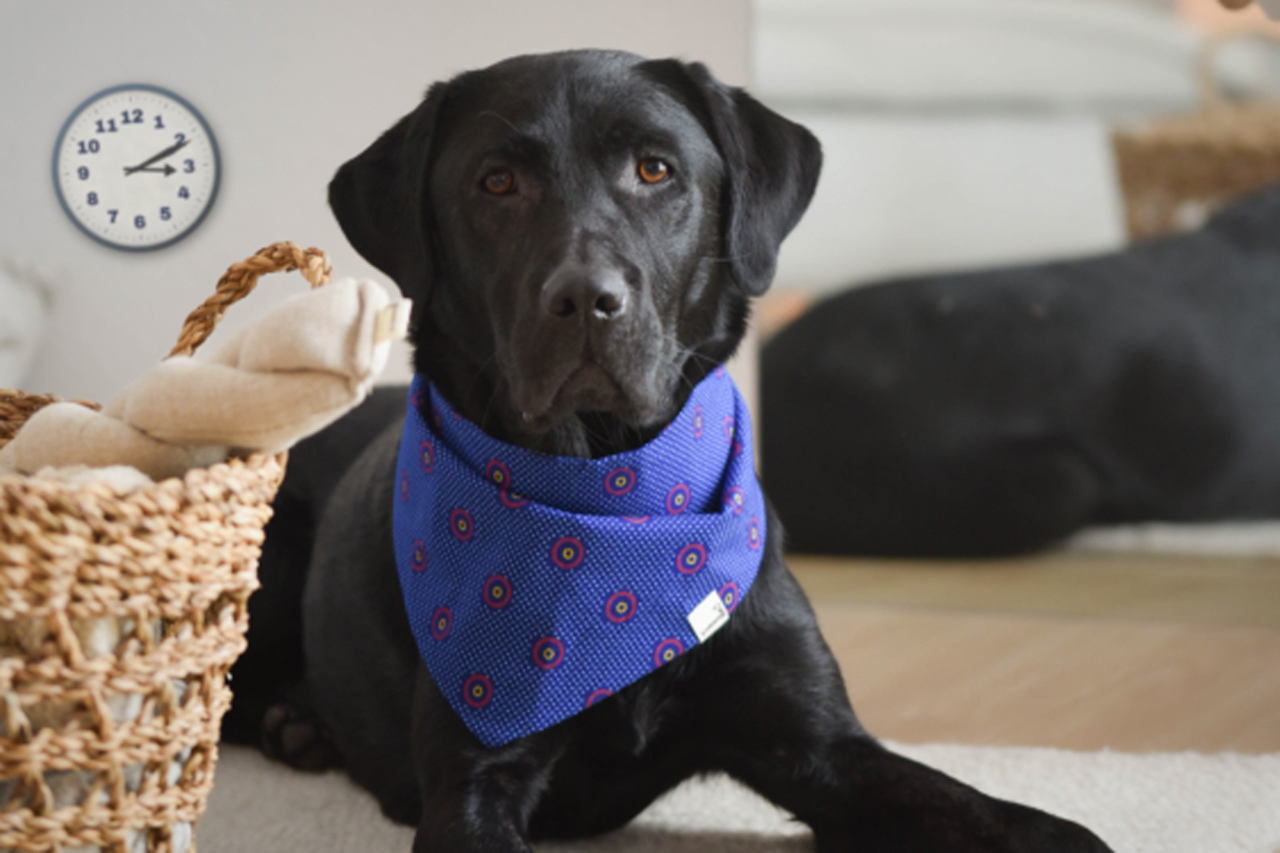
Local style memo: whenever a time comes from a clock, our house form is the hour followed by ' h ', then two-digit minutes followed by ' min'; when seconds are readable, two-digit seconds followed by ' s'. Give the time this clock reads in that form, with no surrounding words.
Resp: 3 h 11 min
